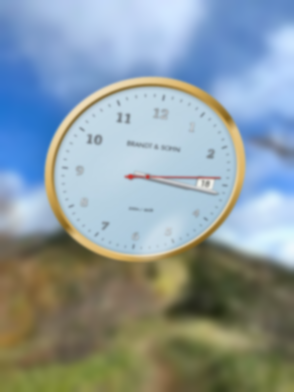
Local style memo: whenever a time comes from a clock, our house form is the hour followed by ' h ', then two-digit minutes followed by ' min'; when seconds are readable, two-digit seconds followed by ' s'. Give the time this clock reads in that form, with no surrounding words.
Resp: 3 h 16 min 14 s
